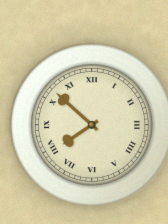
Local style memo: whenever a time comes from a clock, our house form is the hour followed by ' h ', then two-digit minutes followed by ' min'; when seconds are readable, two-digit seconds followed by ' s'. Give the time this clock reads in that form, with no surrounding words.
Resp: 7 h 52 min
